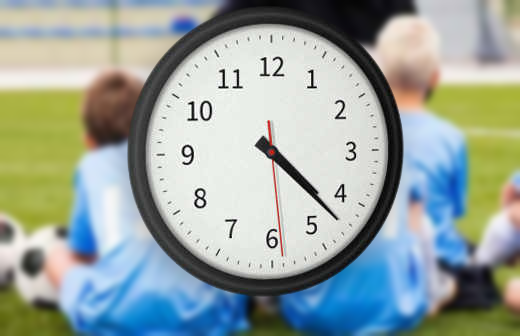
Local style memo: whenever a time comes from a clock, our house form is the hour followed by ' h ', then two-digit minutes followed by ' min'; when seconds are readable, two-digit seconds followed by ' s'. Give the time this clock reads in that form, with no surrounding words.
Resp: 4 h 22 min 29 s
